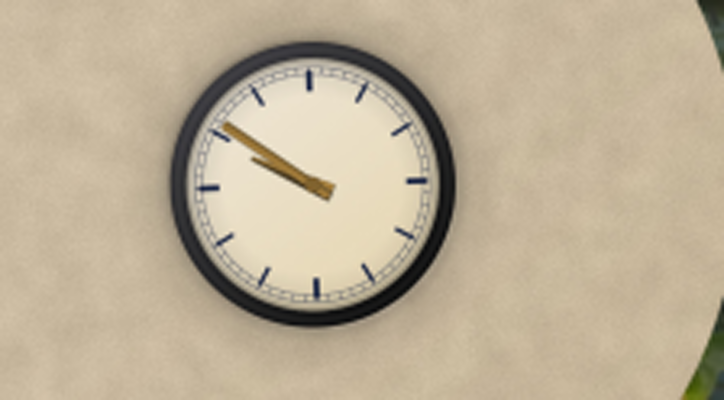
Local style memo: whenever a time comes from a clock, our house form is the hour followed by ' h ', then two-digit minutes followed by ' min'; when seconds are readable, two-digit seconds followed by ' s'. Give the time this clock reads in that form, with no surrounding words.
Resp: 9 h 51 min
